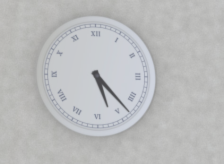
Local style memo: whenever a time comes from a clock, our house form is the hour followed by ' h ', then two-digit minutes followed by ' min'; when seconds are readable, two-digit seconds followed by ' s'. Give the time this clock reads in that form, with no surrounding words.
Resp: 5 h 23 min
